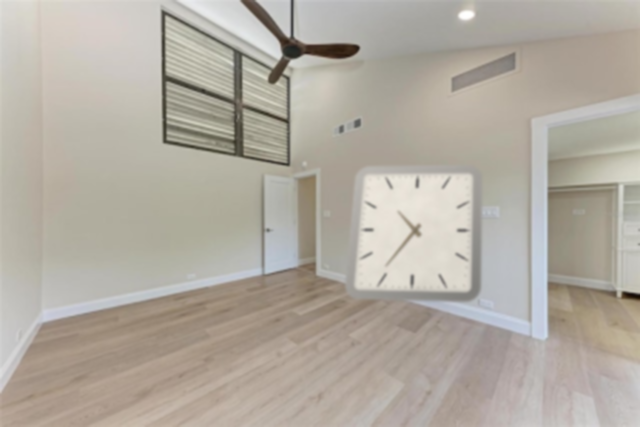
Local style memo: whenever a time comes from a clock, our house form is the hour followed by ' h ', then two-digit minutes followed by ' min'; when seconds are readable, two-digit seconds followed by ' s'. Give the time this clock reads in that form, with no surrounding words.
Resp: 10 h 36 min
